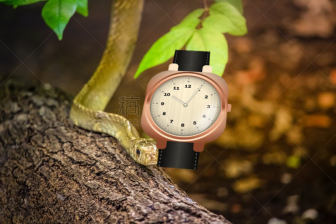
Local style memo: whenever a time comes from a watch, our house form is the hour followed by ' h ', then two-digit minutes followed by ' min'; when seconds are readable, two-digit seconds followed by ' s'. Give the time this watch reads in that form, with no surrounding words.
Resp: 10 h 05 min
